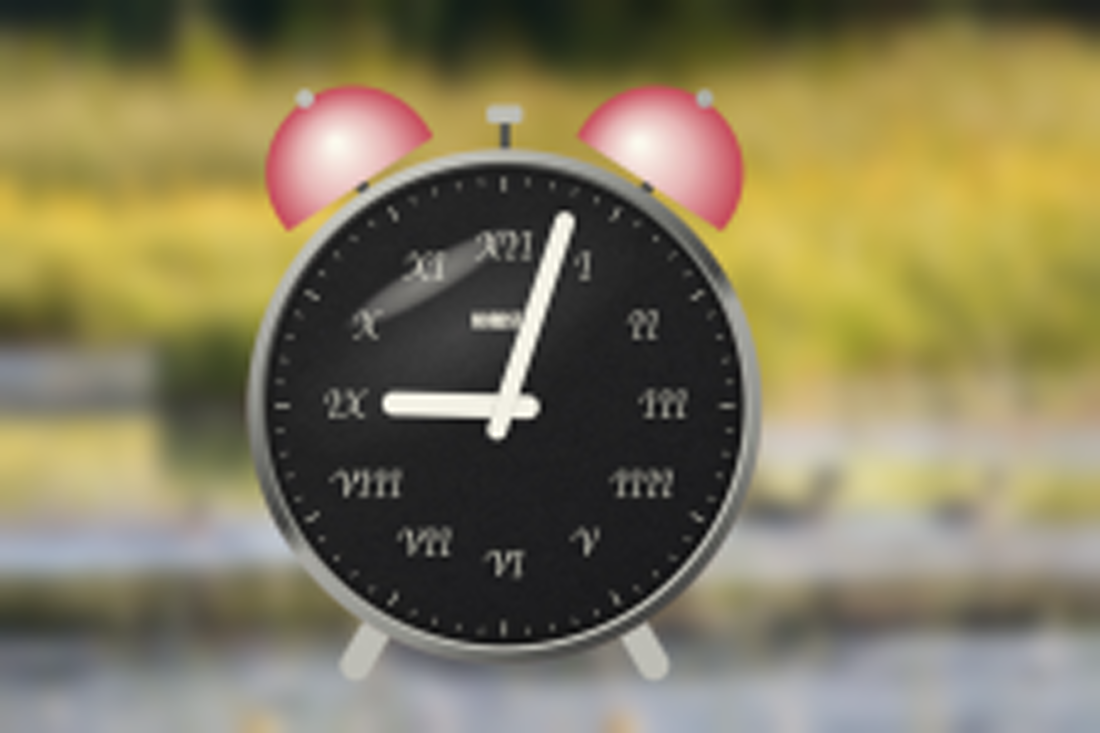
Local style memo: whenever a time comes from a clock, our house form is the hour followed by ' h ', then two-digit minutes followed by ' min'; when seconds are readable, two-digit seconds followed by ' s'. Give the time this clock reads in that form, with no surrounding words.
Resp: 9 h 03 min
